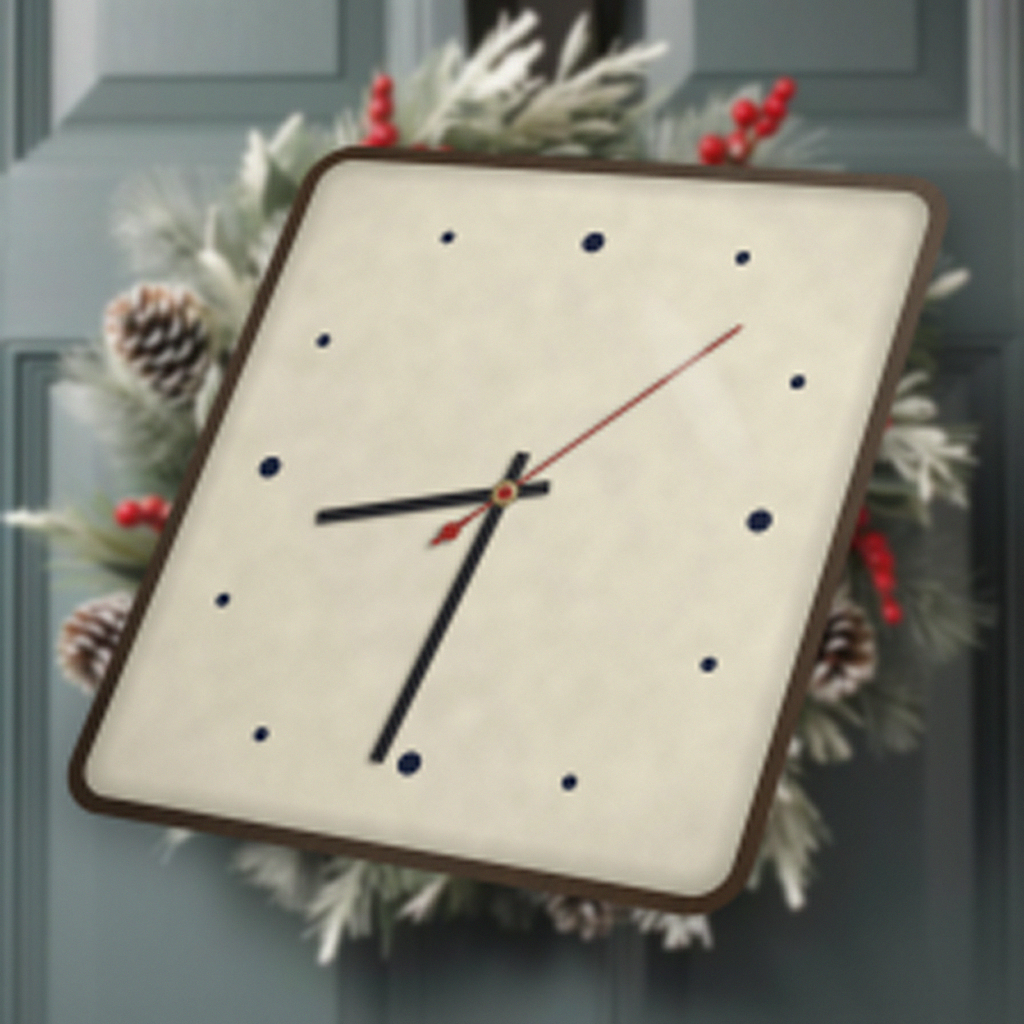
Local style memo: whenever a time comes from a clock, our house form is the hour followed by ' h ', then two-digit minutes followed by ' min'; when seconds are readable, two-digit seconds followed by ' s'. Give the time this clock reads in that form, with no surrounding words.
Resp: 8 h 31 min 07 s
